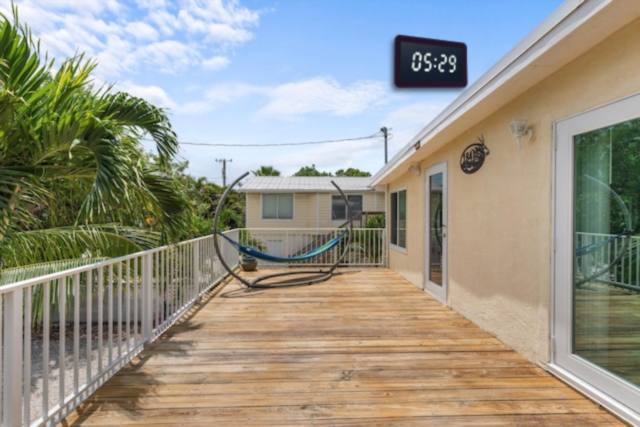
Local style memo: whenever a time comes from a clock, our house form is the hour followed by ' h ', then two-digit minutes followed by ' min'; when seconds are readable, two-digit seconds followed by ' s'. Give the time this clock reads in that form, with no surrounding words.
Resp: 5 h 29 min
